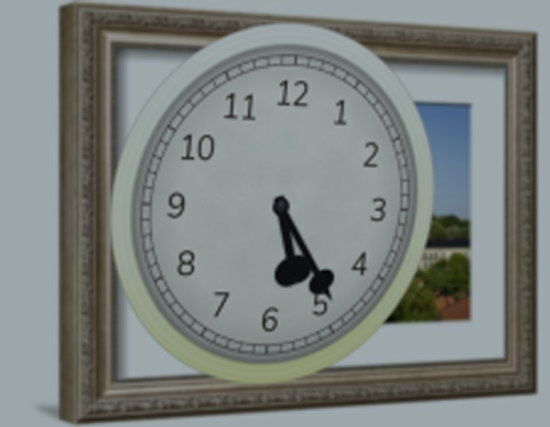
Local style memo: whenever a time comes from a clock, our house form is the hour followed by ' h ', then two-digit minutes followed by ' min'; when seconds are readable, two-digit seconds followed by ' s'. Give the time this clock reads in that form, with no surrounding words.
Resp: 5 h 24 min
